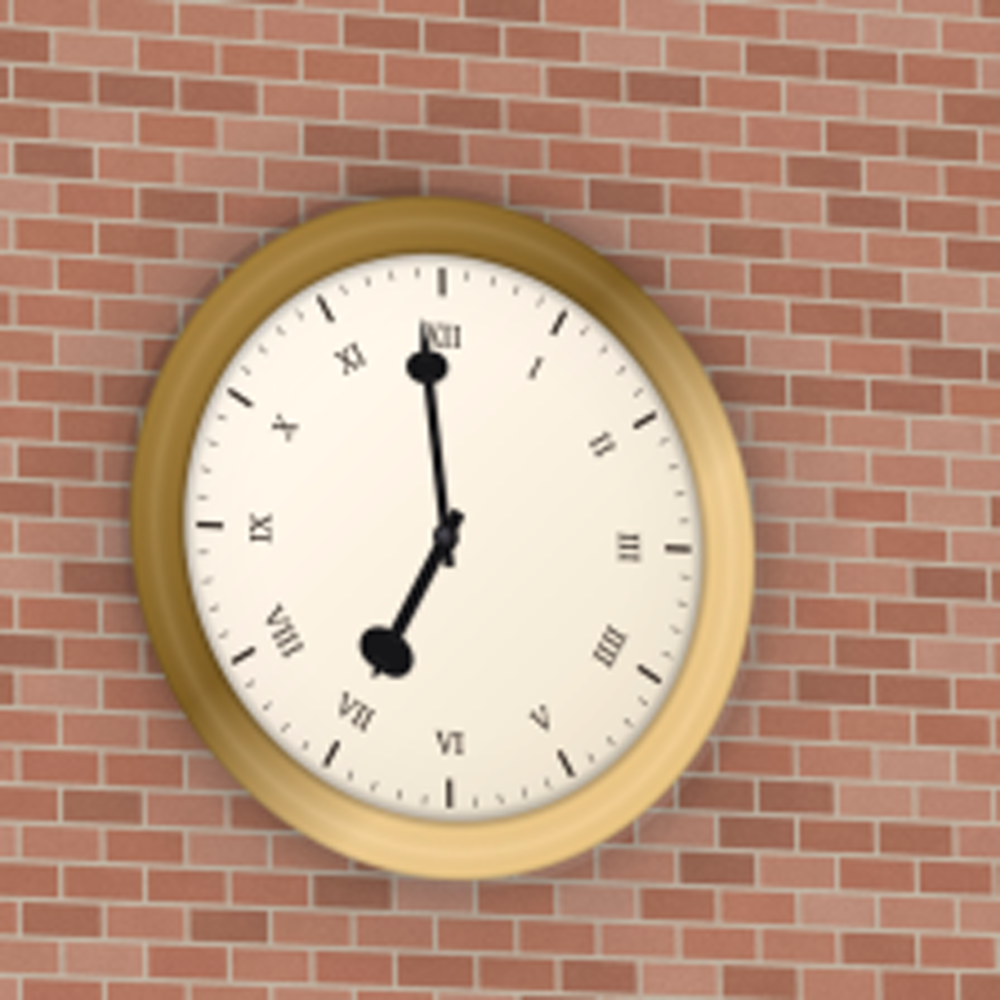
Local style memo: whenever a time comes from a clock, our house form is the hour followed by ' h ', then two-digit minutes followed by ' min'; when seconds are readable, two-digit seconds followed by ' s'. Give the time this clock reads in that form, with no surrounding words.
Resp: 6 h 59 min
